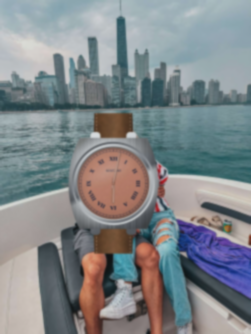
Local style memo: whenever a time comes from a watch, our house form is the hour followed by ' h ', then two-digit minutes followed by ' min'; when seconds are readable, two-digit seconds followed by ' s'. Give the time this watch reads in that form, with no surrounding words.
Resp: 6 h 02 min
